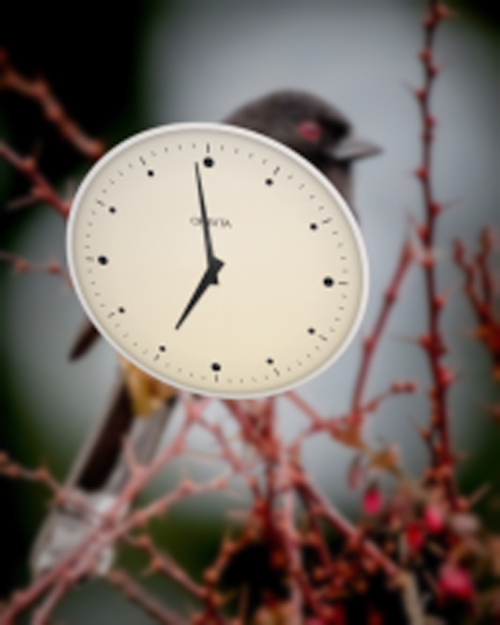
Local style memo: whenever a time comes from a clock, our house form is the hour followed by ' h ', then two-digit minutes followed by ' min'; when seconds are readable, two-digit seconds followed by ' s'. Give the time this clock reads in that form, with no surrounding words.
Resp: 6 h 59 min
